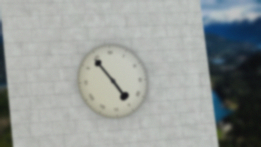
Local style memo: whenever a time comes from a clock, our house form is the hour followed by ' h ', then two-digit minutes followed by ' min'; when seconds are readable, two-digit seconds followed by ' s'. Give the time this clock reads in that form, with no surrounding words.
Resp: 4 h 54 min
